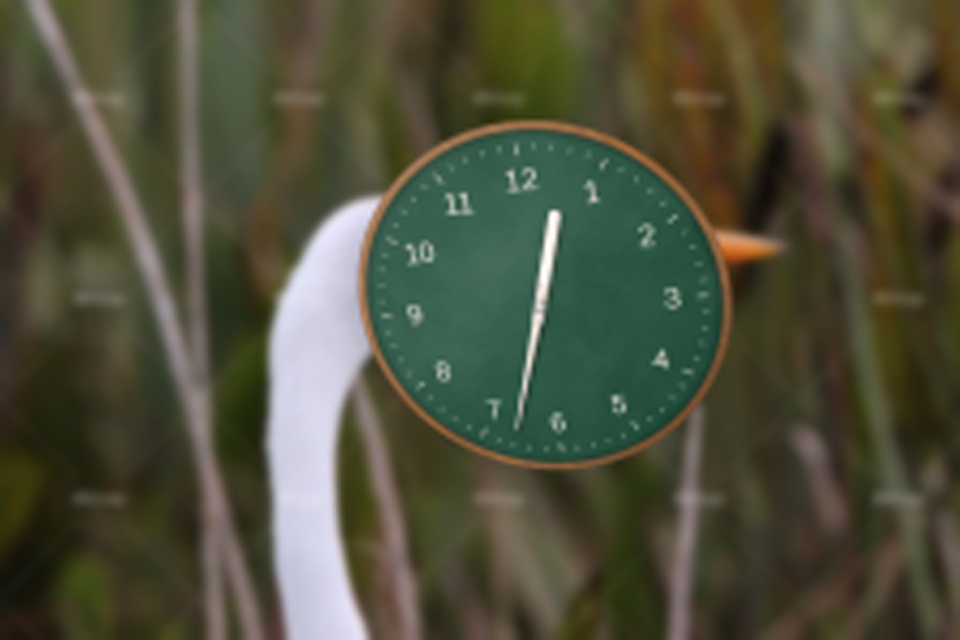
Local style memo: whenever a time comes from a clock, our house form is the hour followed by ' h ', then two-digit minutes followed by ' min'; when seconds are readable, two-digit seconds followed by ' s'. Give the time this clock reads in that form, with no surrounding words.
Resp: 12 h 33 min
